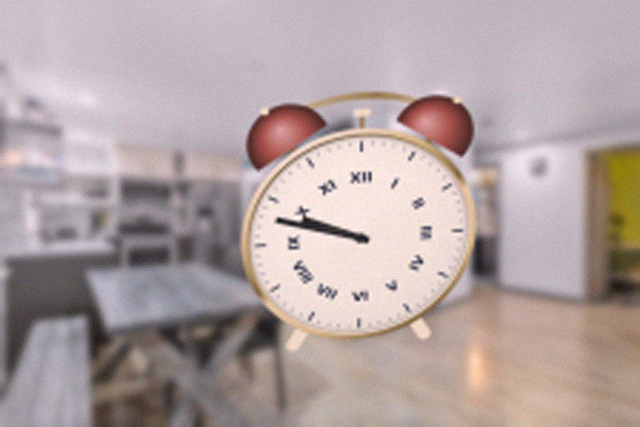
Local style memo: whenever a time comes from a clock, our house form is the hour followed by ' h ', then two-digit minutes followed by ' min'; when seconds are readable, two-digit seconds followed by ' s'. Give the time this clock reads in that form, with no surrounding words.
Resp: 9 h 48 min
